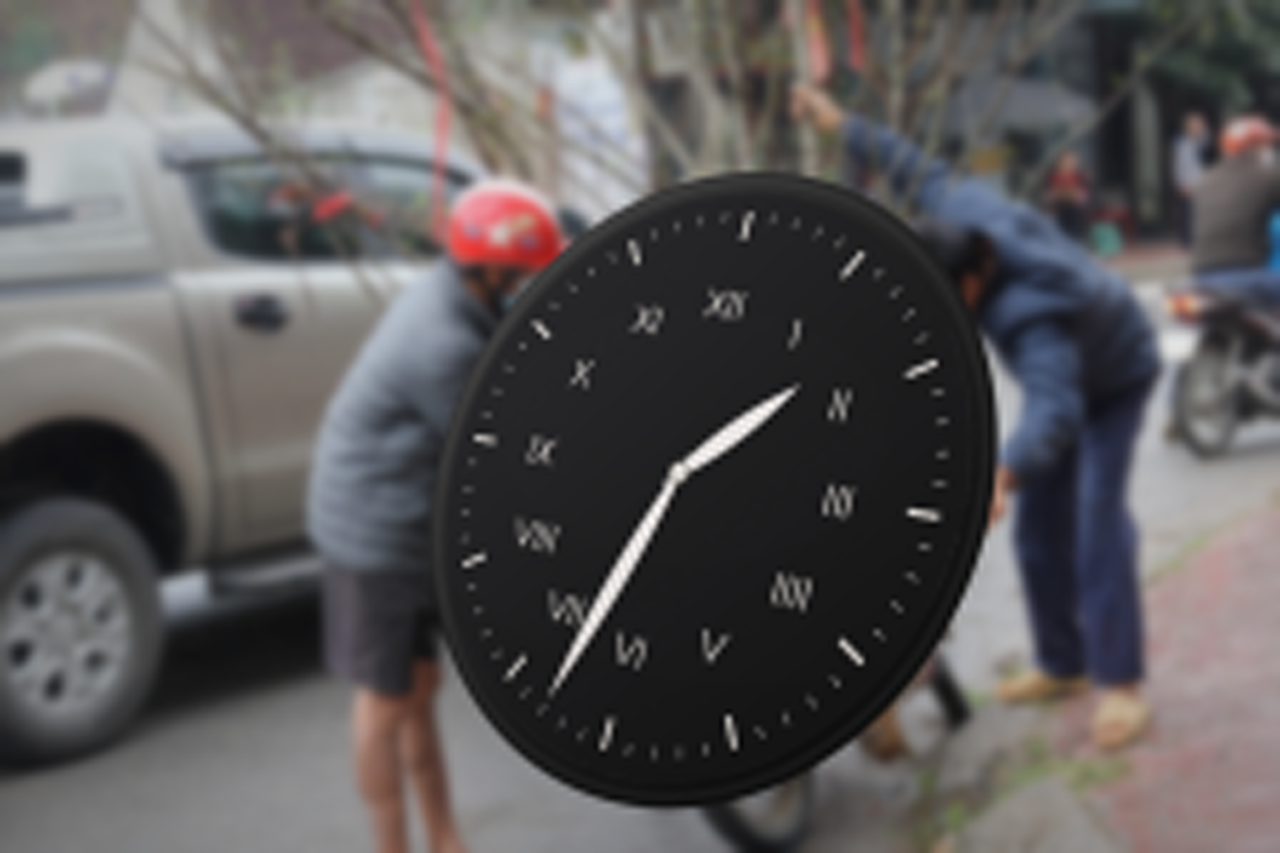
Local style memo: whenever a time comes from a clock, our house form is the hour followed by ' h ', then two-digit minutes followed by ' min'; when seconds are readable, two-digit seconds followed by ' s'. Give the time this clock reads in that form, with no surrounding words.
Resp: 1 h 33 min
